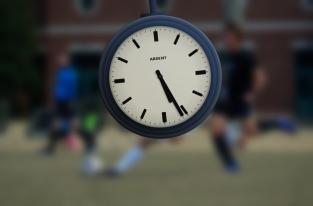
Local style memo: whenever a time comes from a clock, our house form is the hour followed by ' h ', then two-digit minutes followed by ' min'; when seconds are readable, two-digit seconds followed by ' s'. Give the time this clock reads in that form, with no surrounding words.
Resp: 5 h 26 min
